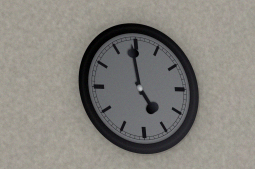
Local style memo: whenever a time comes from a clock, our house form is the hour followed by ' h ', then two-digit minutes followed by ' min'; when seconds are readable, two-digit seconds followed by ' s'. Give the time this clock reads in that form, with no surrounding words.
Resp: 4 h 59 min
